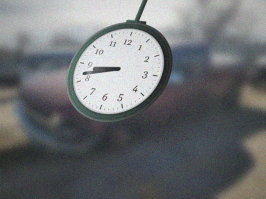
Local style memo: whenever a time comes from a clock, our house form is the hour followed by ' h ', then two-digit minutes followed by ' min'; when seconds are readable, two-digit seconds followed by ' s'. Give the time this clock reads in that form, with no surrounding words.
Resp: 8 h 42 min
